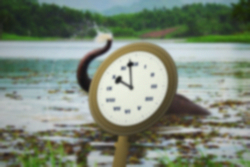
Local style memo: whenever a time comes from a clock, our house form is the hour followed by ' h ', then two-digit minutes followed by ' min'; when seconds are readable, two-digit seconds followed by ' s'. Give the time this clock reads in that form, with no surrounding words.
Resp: 9 h 58 min
